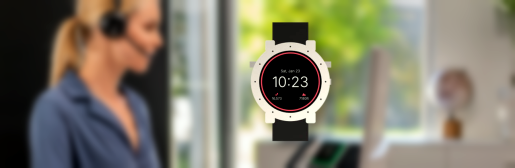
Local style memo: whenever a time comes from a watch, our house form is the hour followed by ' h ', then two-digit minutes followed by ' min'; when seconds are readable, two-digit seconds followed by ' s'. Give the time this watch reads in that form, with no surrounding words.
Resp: 10 h 23 min
